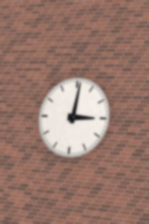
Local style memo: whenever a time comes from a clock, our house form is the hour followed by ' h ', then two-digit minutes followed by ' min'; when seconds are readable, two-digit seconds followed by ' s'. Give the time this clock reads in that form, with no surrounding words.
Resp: 3 h 01 min
